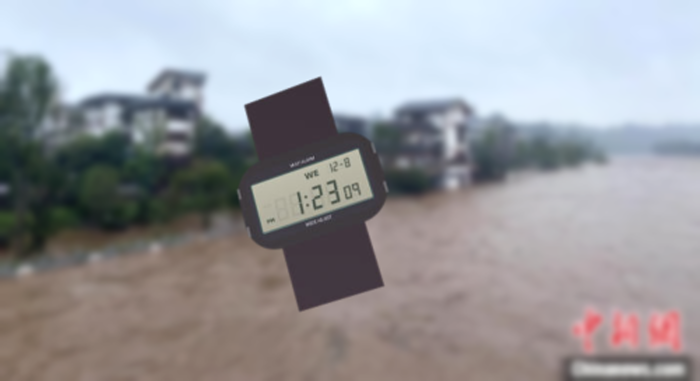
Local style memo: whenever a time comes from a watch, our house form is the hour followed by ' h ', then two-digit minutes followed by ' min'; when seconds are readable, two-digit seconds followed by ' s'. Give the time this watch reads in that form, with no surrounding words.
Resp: 1 h 23 min 09 s
